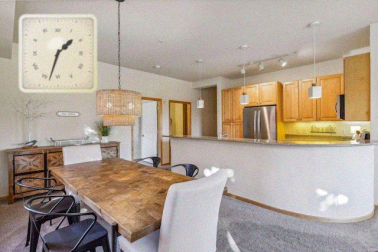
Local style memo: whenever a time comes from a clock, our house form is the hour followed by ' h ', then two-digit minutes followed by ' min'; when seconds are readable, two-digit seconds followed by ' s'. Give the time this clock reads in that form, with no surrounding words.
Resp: 1 h 33 min
